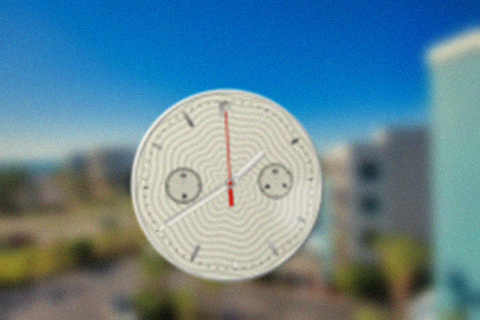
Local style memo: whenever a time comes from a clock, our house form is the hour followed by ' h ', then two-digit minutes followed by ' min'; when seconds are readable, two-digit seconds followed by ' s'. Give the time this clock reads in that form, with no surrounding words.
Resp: 1 h 40 min
